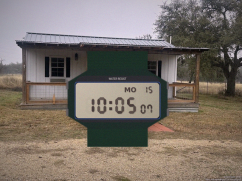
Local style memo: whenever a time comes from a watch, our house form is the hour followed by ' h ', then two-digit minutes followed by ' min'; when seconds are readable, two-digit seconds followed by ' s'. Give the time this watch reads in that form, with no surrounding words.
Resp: 10 h 05 min 07 s
